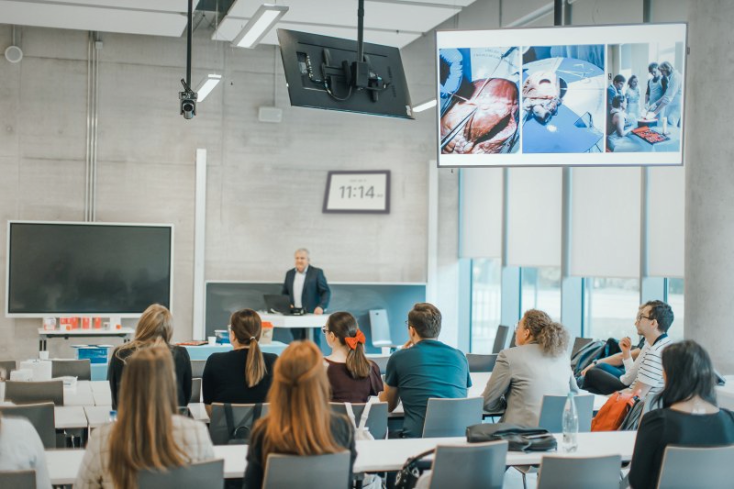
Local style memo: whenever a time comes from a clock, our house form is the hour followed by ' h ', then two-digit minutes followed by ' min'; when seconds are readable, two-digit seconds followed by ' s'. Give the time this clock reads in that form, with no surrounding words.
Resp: 11 h 14 min
